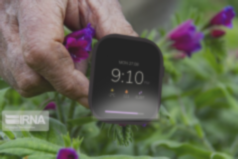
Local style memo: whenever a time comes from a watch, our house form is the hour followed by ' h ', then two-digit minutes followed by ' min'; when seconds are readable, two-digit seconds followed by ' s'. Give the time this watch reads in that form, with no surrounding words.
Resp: 9 h 10 min
